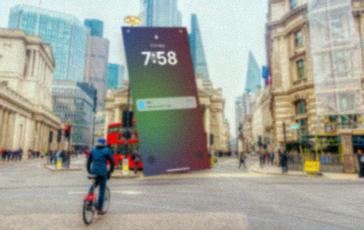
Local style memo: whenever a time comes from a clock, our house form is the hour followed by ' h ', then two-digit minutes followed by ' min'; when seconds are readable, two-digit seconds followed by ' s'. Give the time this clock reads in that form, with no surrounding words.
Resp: 7 h 58 min
